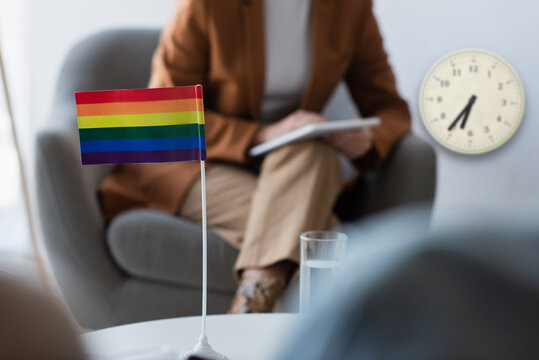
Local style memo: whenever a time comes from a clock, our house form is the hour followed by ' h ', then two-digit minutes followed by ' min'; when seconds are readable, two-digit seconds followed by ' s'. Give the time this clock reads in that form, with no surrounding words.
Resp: 6 h 36 min
